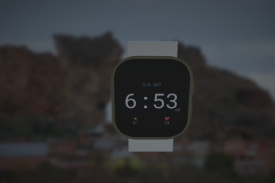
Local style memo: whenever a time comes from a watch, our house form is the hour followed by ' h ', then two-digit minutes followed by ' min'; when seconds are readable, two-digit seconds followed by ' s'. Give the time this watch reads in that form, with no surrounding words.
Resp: 6 h 53 min
